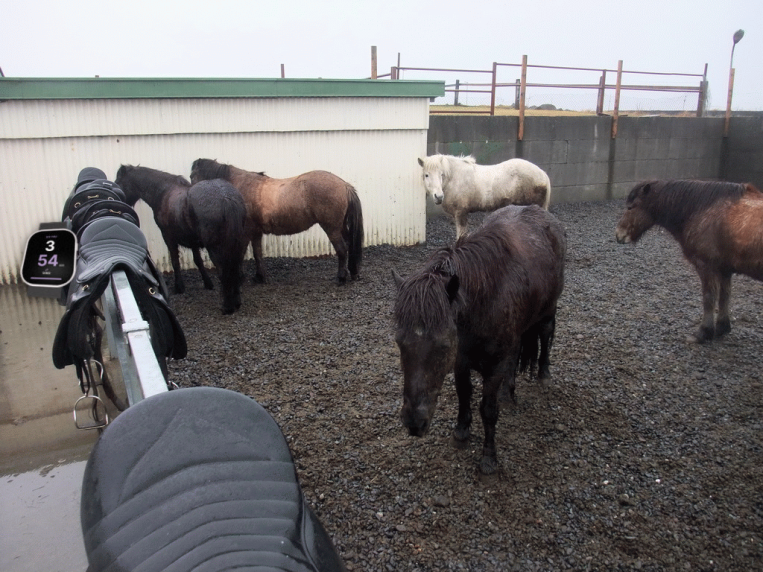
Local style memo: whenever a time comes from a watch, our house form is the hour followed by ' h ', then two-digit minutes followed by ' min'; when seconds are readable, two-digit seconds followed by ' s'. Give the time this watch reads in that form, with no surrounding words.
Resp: 3 h 54 min
